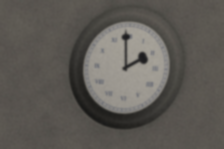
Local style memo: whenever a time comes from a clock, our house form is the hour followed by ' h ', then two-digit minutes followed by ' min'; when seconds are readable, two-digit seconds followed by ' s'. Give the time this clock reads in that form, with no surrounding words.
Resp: 1 h 59 min
